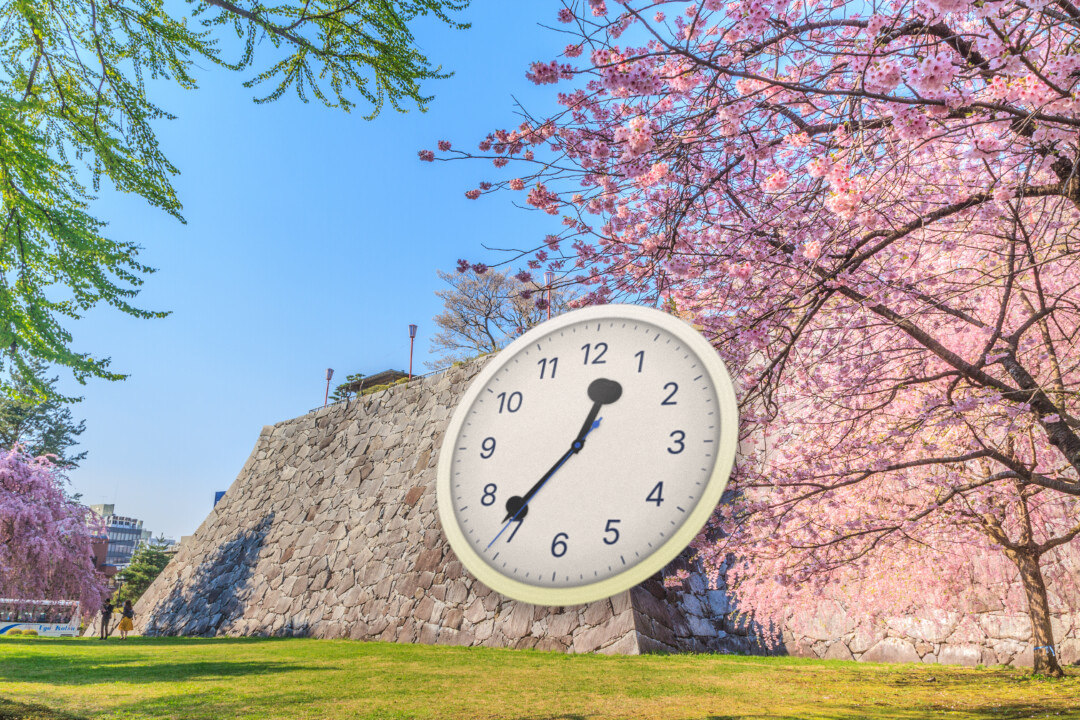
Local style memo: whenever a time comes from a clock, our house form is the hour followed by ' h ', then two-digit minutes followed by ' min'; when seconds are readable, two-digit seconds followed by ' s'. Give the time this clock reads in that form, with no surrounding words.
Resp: 12 h 36 min 36 s
